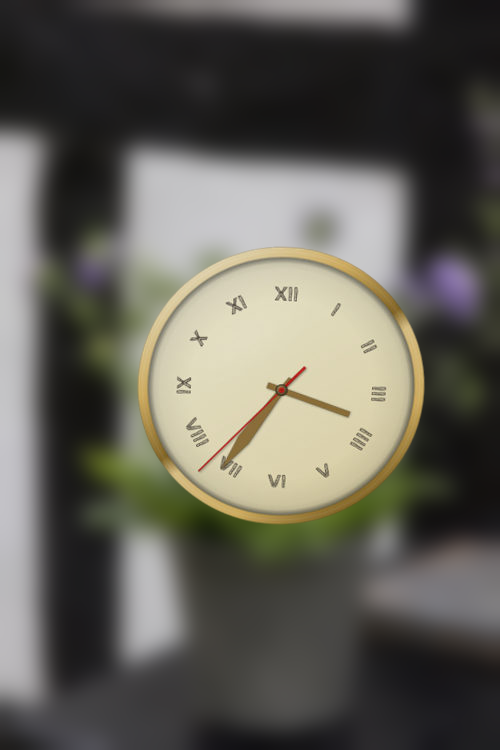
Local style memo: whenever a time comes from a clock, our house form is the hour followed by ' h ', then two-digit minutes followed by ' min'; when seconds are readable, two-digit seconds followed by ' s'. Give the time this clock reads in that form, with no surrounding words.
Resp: 3 h 35 min 37 s
